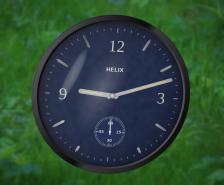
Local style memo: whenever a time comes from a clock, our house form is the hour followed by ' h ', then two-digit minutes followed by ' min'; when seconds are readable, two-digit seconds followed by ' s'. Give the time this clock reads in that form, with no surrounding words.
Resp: 9 h 12 min
